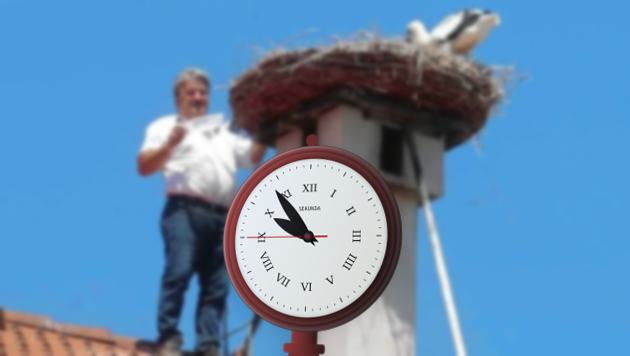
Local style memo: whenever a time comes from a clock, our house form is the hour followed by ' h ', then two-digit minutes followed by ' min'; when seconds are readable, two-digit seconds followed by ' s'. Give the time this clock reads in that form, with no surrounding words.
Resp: 9 h 53 min 45 s
